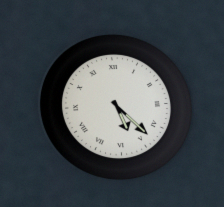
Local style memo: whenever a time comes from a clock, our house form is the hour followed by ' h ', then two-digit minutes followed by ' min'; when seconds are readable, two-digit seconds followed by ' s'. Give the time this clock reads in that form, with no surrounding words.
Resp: 5 h 23 min
